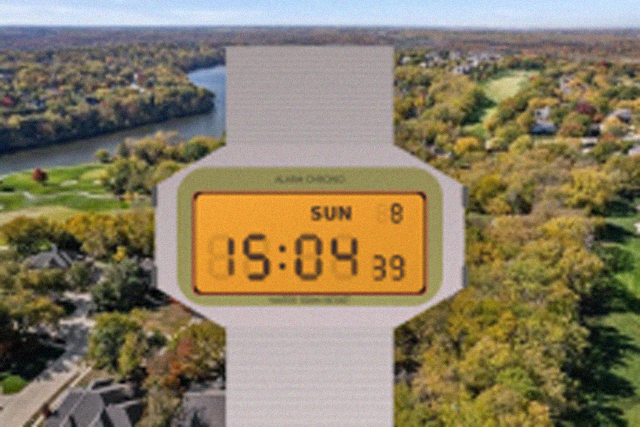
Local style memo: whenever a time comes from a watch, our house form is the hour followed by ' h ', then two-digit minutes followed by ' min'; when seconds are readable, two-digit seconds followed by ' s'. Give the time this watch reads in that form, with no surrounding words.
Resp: 15 h 04 min 39 s
